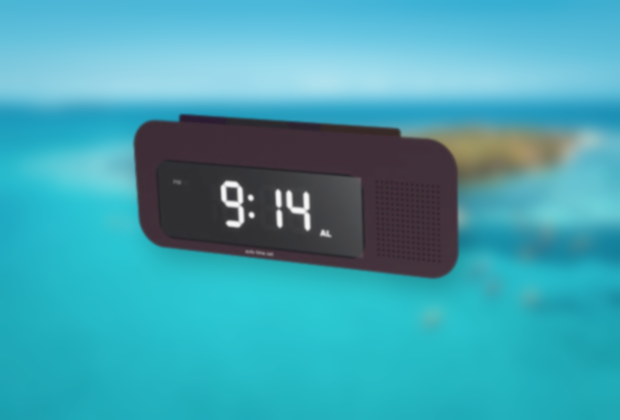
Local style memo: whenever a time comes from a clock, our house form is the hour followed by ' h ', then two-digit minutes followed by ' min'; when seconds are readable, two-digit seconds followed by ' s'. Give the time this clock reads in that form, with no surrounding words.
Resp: 9 h 14 min
